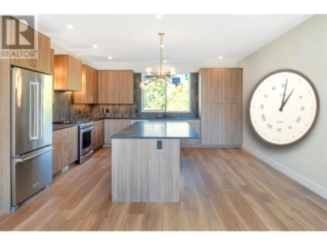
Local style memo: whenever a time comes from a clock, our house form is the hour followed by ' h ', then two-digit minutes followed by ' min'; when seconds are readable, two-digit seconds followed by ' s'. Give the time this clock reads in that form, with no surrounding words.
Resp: 1 h 01 min
